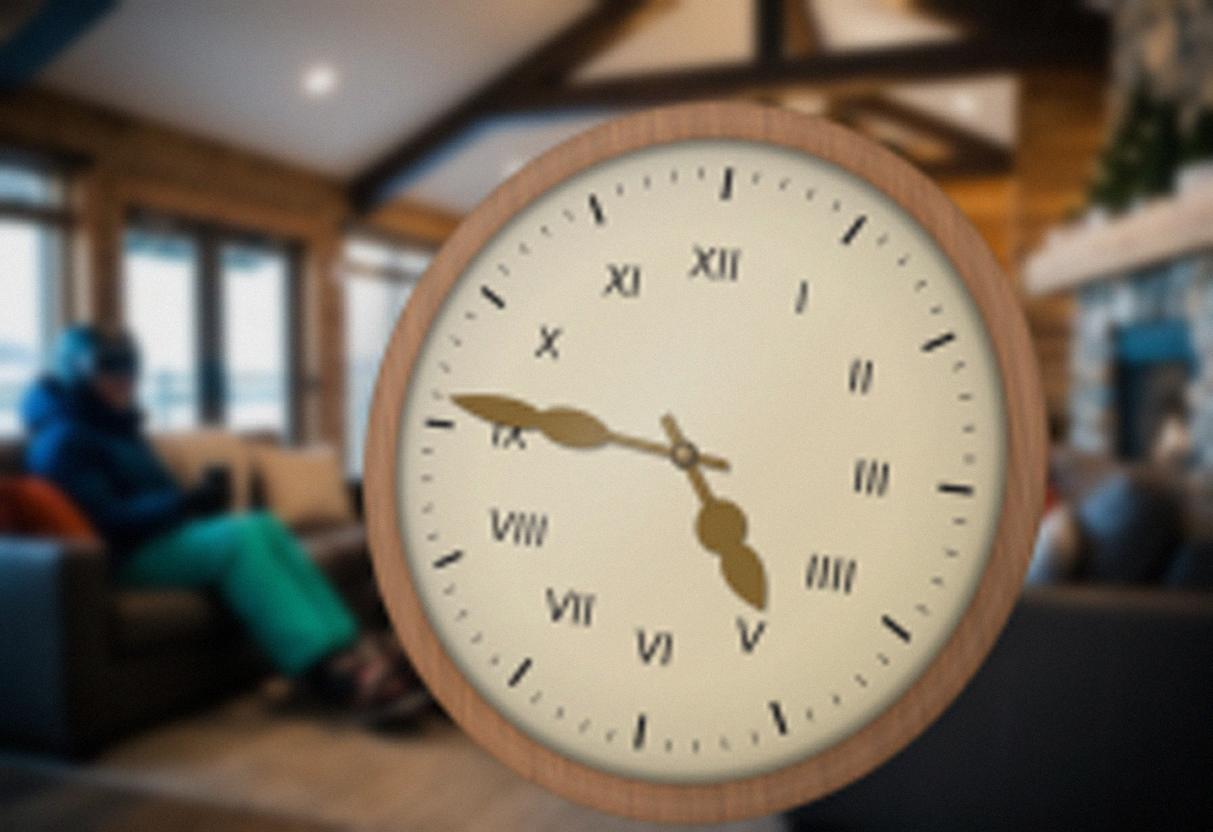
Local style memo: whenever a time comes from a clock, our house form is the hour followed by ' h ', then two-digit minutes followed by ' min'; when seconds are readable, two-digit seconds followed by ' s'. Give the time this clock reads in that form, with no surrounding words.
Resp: 4 h 46 min
